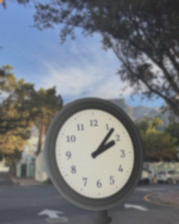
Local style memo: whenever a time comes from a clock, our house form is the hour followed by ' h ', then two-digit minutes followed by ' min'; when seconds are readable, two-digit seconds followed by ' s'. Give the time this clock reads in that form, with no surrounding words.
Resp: 2 h 07 min
